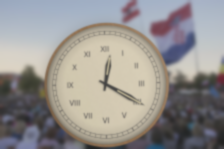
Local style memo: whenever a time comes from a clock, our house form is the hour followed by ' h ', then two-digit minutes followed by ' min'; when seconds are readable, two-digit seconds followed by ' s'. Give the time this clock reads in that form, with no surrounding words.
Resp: 12 h 20 min
